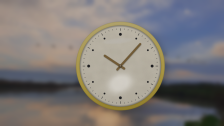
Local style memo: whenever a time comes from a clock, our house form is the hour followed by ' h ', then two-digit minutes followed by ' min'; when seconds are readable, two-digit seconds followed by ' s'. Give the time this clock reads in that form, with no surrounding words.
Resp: 10 h 07 min
